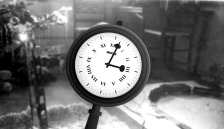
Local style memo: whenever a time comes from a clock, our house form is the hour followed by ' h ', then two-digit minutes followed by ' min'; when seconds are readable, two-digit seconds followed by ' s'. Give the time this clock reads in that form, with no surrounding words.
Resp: 3 h 02 min
